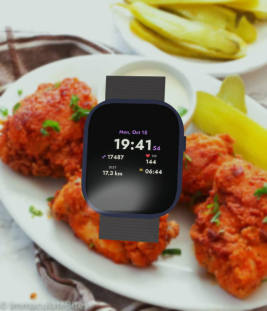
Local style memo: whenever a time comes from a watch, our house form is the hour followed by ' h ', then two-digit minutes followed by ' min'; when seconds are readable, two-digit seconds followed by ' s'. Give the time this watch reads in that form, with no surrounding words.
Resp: 19 h 41 min
